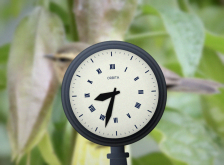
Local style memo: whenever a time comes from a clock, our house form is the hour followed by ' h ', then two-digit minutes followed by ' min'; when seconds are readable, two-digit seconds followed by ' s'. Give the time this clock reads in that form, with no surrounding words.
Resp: 8 h 33 min
